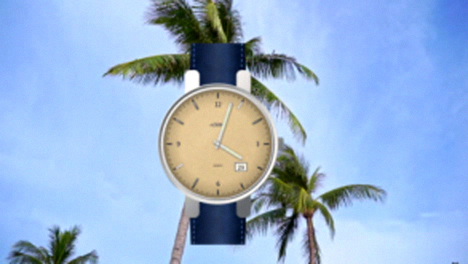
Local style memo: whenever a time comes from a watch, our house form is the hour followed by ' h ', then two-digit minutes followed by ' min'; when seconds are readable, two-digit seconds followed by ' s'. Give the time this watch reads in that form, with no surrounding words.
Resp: 4 h 03 min
